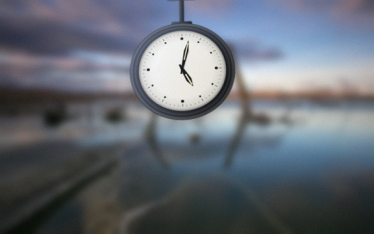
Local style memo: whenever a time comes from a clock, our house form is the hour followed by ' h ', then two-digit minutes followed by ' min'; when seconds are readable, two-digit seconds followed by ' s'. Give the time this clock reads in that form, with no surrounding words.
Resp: 5 h 02 min
